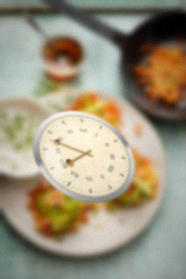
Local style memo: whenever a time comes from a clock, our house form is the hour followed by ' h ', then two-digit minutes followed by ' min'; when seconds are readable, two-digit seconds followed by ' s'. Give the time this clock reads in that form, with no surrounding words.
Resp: 7 h 48 min
